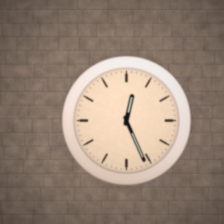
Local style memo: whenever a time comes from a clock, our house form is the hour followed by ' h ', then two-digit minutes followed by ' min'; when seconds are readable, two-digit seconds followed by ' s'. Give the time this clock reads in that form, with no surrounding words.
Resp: 12 h 26 min
